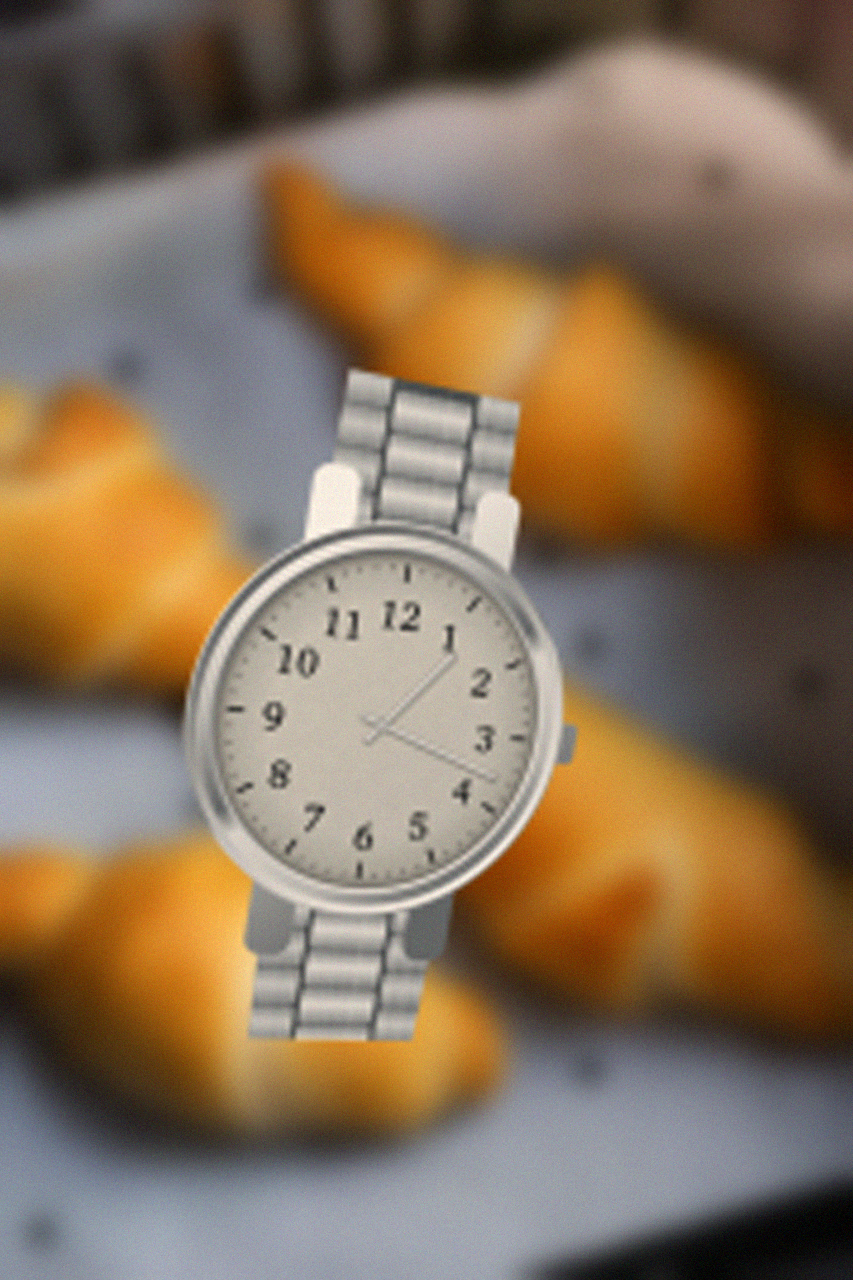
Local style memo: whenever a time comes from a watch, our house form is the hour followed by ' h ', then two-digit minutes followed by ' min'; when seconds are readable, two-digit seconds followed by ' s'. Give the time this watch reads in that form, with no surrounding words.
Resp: 1 h 18 min
